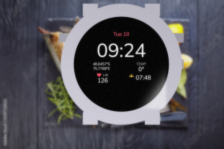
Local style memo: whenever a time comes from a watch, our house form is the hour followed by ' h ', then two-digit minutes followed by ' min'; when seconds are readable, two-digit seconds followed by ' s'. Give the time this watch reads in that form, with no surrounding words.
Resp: 9 h 24 min
